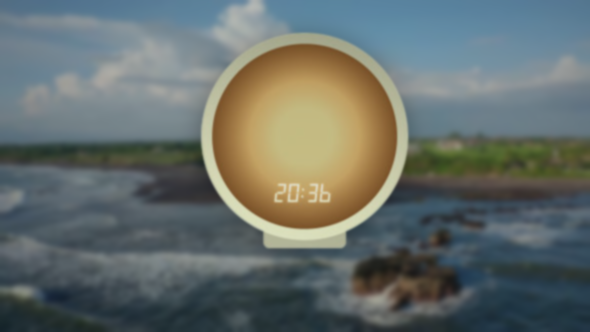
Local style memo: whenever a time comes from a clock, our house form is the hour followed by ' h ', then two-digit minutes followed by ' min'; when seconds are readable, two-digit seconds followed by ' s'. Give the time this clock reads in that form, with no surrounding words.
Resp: 20 h 36 min
